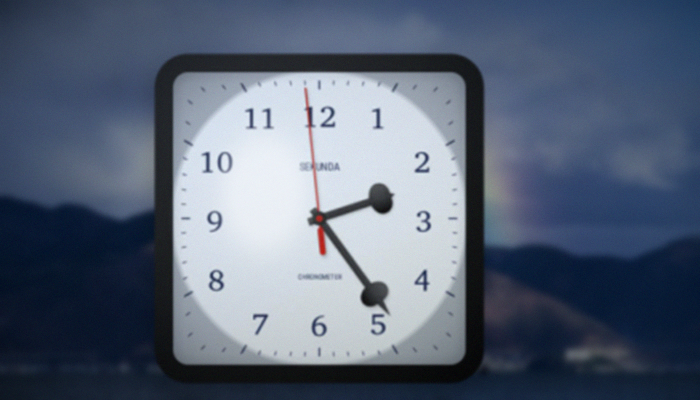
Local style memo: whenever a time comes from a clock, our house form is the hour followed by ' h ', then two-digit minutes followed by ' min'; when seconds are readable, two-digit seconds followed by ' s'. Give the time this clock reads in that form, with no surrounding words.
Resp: 2 h 23 min 59 s
